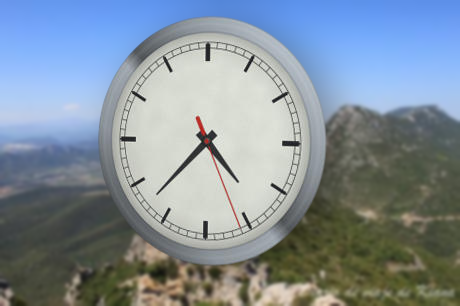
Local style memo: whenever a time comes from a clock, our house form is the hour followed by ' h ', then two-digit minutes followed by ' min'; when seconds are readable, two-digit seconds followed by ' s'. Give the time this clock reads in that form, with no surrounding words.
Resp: 4 h 37 min 26 s
